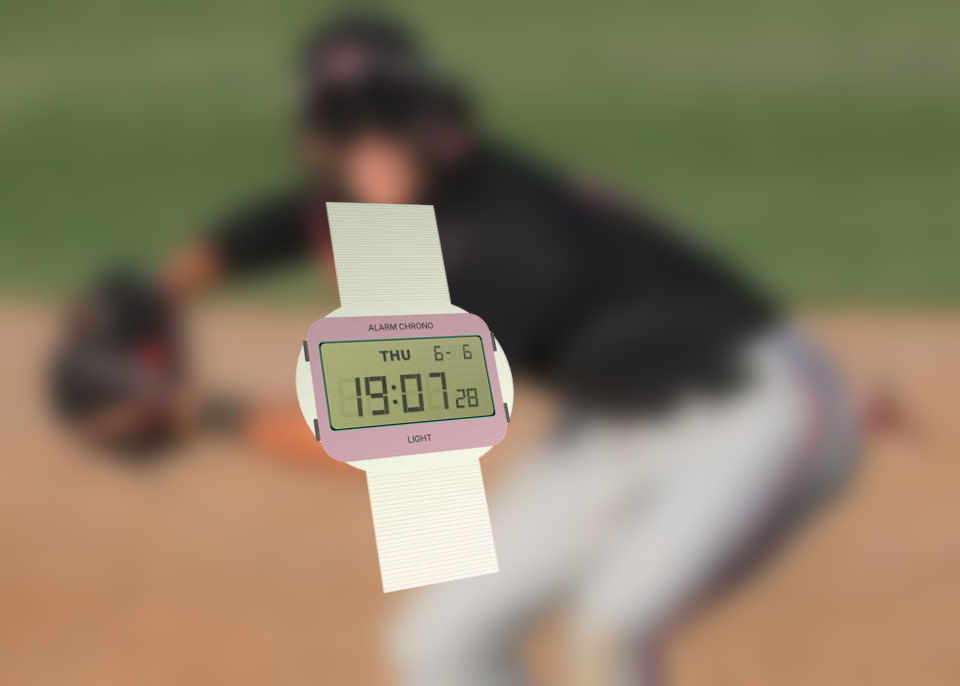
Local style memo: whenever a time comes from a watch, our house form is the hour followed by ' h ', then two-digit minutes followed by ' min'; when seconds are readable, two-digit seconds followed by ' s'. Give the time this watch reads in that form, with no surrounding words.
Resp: 19 h 07 min 28 s
